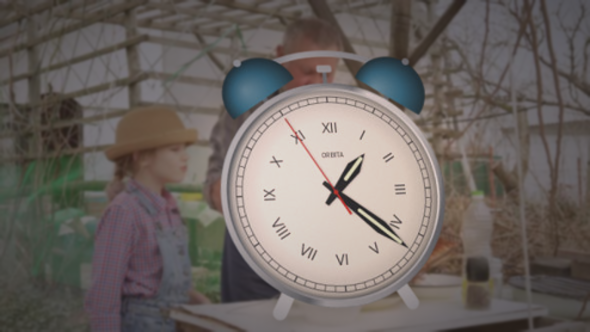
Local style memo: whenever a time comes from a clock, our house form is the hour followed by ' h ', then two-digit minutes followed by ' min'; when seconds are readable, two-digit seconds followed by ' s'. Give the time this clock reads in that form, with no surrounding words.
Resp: 1 h 21 min 55 s
